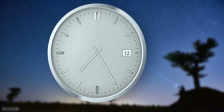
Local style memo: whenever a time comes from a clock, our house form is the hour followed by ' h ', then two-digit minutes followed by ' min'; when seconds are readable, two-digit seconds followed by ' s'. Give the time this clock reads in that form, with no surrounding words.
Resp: 7 h 25 min
